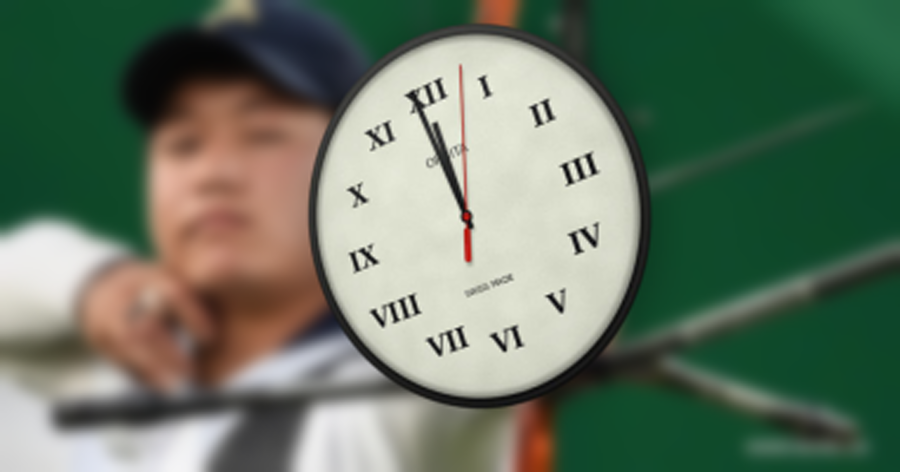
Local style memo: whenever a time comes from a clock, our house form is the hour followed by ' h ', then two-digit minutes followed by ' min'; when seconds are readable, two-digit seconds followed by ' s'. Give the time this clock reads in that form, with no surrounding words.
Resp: 11 h 59 min 03 s
